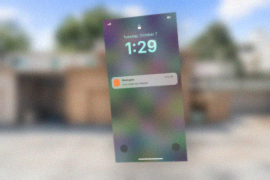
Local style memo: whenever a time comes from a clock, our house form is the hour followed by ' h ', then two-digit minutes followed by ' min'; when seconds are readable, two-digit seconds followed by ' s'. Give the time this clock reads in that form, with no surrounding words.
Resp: 1 h 29 min
